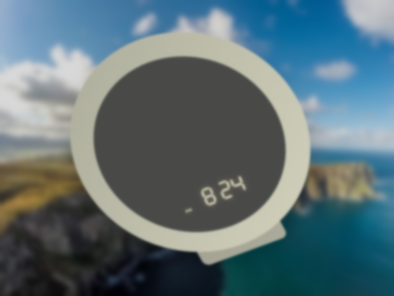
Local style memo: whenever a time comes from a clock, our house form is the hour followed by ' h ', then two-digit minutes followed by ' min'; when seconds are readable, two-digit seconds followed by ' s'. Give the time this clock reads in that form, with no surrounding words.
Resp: 8 h 24 min
